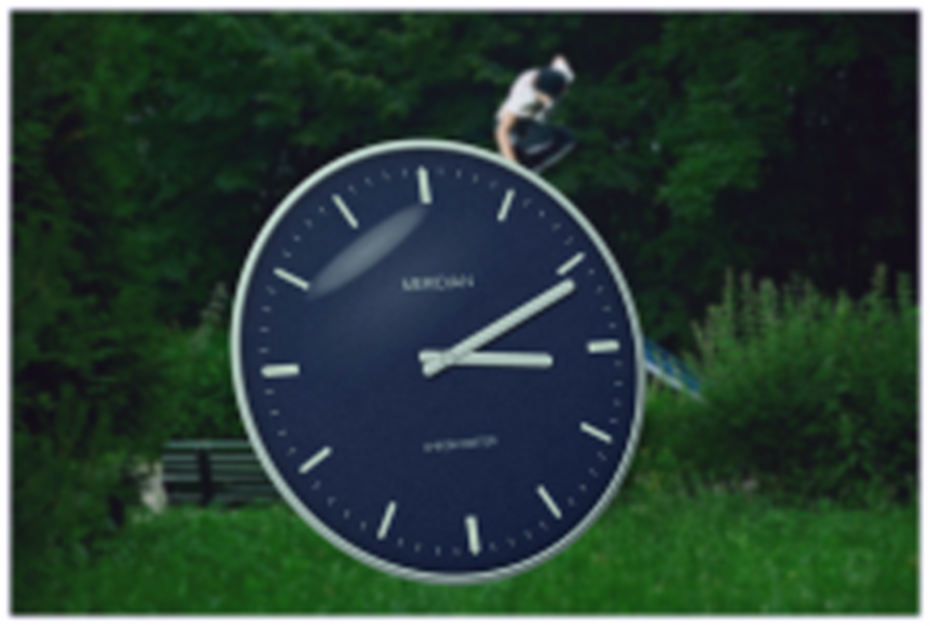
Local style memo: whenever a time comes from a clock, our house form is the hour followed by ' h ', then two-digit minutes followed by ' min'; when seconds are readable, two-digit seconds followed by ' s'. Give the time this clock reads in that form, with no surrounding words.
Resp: 3 h 11 min
